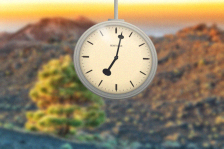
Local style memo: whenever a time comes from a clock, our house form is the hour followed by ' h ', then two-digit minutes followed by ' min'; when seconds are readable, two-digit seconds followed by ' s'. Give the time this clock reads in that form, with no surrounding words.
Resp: 7 h 02 min
